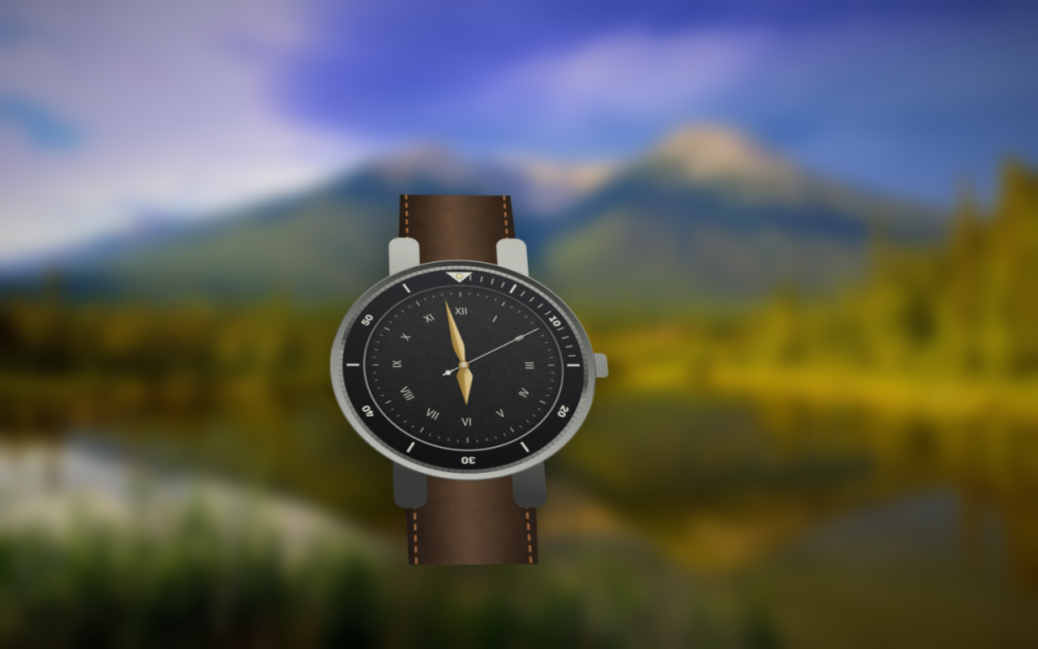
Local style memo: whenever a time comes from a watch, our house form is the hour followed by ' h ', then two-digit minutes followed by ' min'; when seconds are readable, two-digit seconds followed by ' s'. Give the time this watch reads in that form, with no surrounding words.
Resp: 5 h 58 min 10 s
